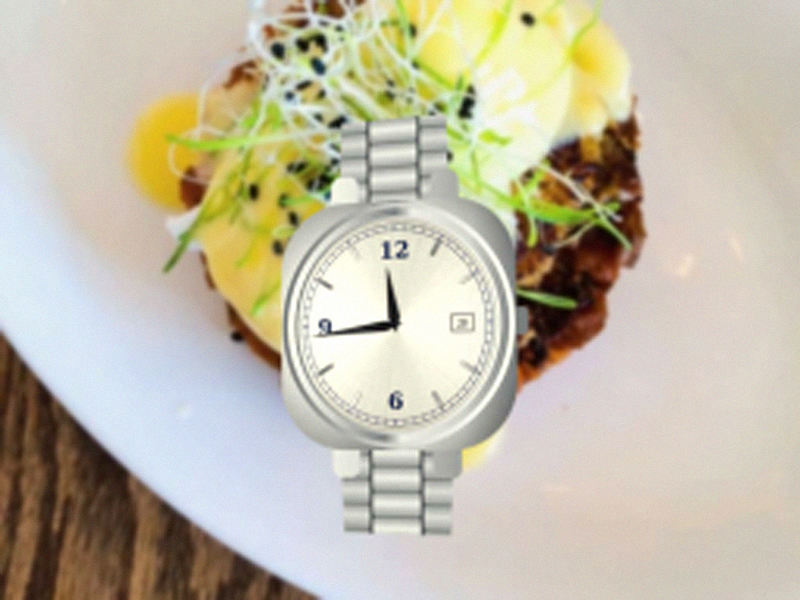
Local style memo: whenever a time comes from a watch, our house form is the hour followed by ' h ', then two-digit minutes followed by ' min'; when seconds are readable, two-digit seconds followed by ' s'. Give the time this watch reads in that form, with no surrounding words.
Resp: 11 h 44 min
